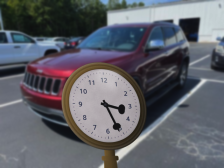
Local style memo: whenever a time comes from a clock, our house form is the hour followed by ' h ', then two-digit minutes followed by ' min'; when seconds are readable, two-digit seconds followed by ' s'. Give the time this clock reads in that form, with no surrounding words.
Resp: 3 h 26 min
